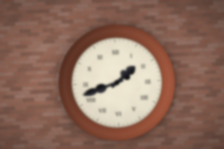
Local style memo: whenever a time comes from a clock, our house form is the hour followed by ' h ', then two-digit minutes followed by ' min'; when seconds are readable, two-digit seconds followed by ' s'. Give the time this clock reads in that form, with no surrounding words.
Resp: 1 h 42 min
